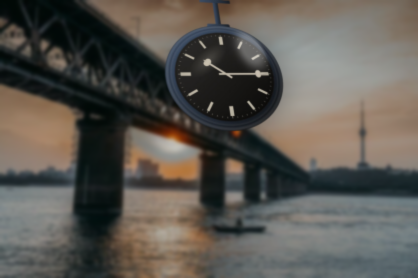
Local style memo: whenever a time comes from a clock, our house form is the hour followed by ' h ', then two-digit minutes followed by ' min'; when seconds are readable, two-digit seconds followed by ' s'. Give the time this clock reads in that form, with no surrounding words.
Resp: 10 h 15 min
